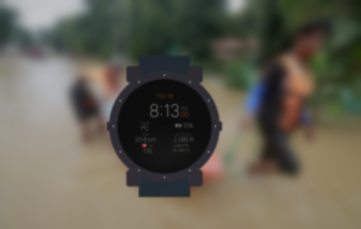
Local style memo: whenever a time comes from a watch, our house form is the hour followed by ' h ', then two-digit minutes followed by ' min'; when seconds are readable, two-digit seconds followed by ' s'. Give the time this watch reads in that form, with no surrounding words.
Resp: 8 h 13 min
